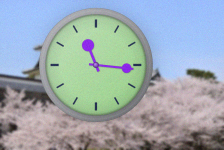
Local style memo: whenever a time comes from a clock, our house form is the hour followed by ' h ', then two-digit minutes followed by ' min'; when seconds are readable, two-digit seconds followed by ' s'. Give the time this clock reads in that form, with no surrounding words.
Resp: 11 h 16 min
